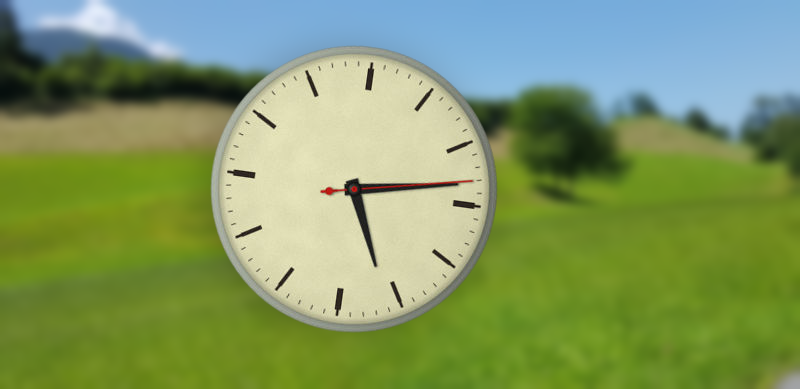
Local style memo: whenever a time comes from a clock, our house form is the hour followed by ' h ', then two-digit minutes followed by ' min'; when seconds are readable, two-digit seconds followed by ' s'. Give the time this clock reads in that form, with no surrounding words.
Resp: 5 h 13 min 13 s
